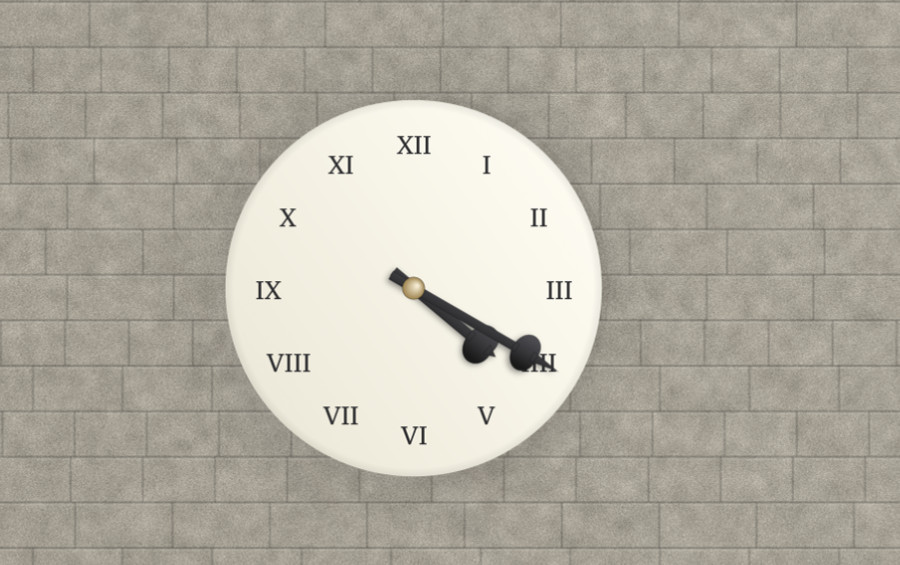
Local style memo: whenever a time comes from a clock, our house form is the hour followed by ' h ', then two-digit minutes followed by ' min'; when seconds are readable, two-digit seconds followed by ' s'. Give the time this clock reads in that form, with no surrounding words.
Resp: 4 h 20 min
